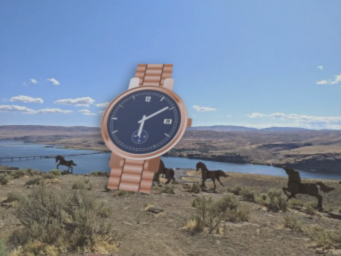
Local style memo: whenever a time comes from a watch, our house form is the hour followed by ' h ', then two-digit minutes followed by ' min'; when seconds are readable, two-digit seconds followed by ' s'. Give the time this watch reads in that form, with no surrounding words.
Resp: 6 h 09 min
